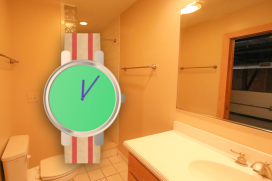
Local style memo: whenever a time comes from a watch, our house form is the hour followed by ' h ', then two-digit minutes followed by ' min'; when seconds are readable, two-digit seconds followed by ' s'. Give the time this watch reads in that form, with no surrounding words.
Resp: 12 h 06 min
